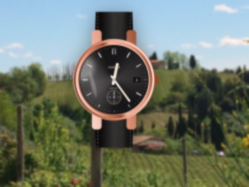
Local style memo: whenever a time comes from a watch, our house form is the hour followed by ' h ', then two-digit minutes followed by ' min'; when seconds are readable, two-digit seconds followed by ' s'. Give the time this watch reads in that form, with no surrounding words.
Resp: 12 h 24 min
